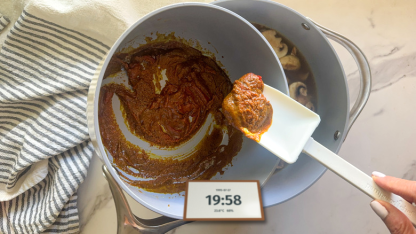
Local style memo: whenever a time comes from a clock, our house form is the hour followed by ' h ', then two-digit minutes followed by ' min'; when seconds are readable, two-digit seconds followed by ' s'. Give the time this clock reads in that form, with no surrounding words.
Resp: 19 h 58 min
